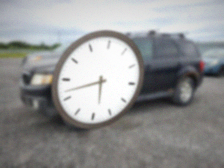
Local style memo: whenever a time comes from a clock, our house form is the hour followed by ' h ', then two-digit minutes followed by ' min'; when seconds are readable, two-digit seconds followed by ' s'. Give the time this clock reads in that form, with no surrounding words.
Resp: 5 h 42 min
